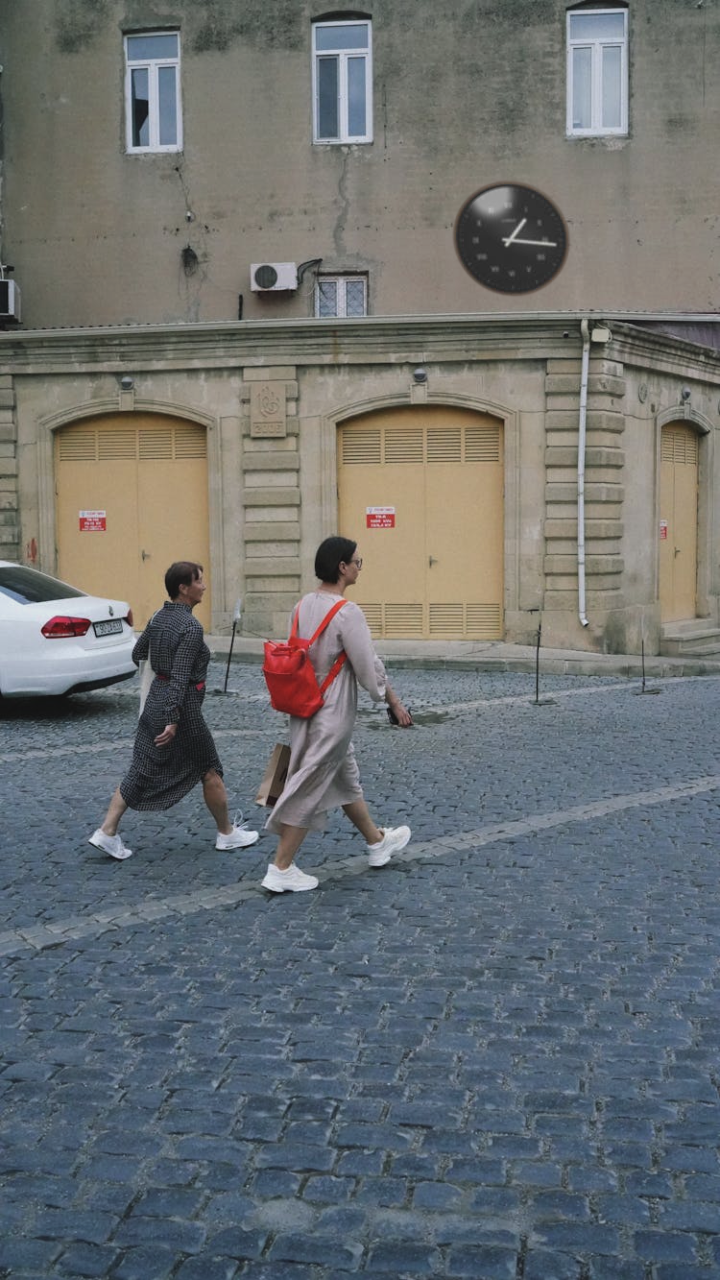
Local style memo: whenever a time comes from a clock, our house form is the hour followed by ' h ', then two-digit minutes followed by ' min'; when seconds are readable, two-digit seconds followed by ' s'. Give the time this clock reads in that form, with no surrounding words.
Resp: 1 h 16 min
